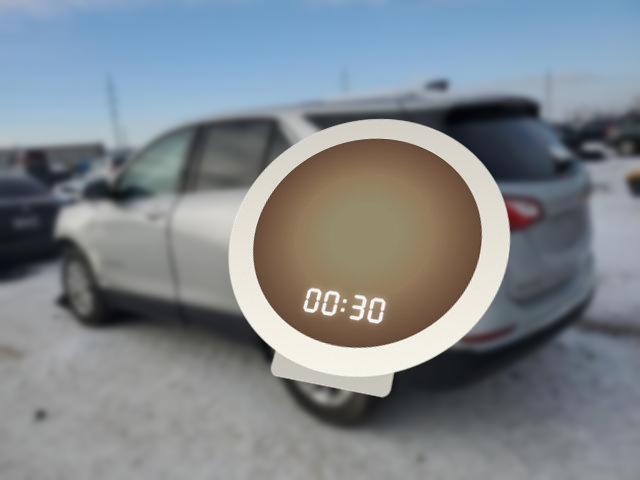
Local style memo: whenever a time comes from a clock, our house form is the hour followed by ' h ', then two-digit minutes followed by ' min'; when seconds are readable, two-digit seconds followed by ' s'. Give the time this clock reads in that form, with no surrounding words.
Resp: 0 h 30 min
